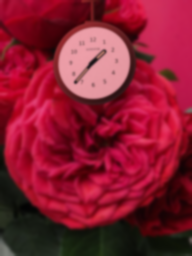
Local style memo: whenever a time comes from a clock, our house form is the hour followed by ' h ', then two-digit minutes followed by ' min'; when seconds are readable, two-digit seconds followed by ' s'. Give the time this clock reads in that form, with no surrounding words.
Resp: 1 h 37 min
